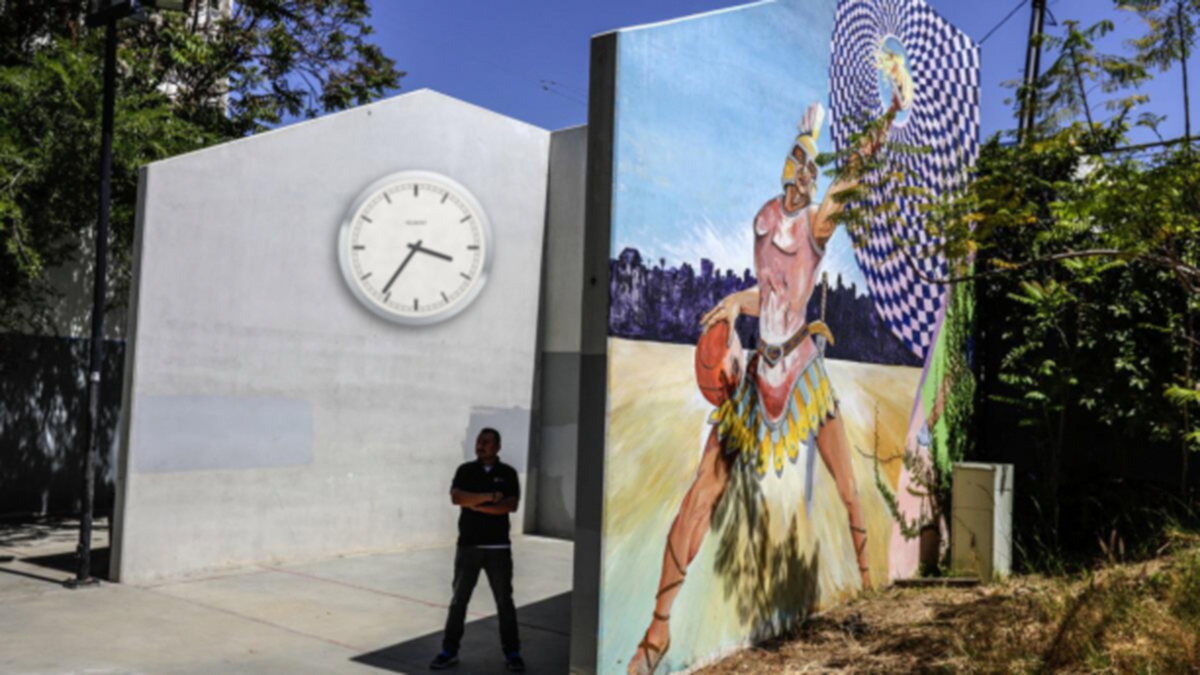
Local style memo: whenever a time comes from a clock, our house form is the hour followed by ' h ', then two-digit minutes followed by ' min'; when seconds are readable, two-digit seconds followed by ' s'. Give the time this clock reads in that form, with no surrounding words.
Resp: 3 h 36 min
